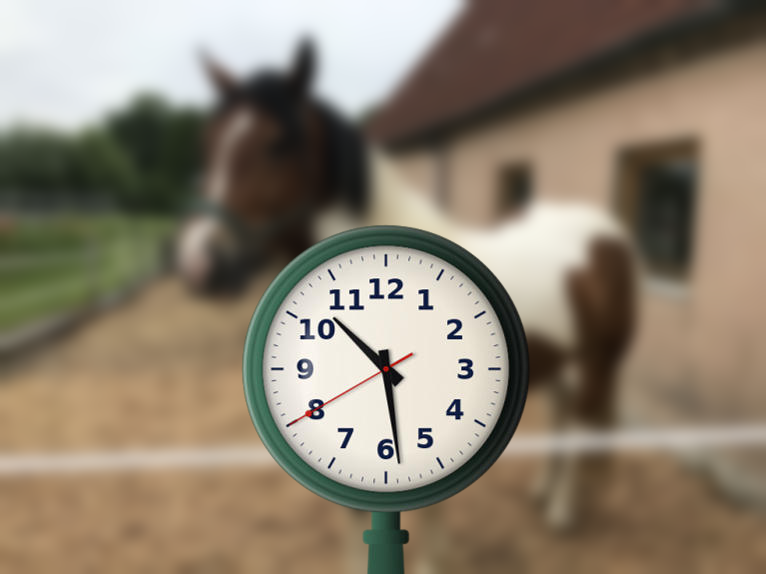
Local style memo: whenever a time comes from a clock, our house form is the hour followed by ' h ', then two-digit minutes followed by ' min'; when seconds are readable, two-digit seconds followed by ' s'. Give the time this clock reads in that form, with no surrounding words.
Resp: 10 h 28 min 40 s
